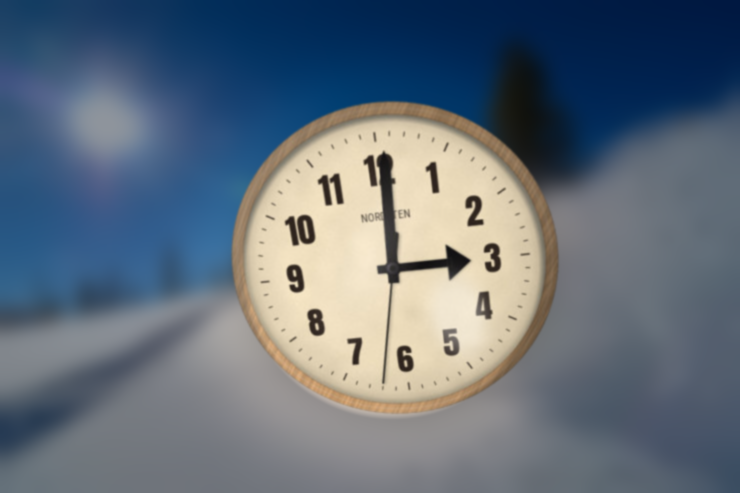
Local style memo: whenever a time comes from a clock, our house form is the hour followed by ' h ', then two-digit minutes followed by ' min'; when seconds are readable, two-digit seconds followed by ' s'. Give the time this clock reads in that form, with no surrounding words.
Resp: 3 h 00 min 32 s
